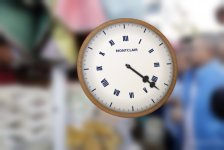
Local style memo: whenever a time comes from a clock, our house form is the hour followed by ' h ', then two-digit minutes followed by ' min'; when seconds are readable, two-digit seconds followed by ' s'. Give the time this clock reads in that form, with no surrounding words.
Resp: 4 h 22 min
